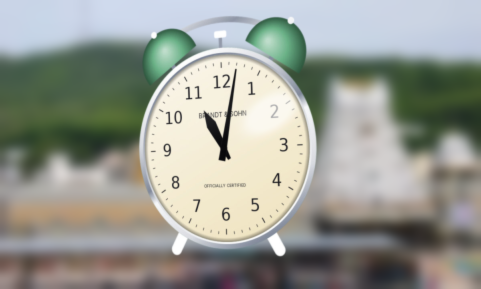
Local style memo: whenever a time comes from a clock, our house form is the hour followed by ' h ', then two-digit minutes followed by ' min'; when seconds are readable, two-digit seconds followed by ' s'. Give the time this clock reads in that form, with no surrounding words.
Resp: 11 h 02 min
